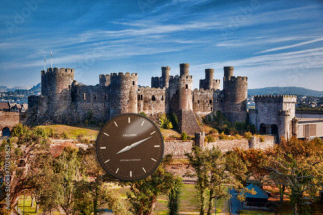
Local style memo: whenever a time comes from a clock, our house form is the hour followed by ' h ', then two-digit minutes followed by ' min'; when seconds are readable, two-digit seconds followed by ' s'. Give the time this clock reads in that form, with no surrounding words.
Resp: 8 h 11 min
